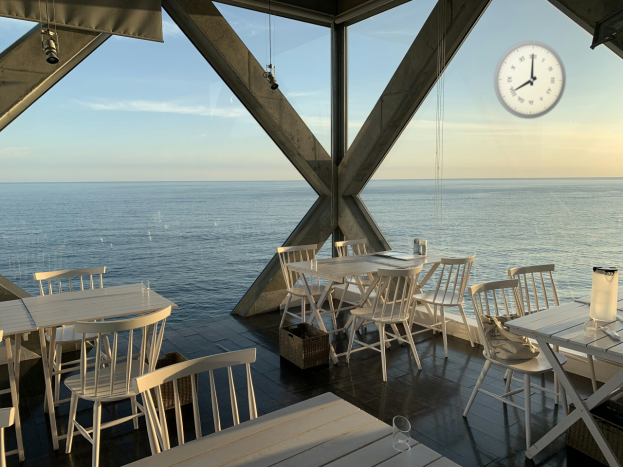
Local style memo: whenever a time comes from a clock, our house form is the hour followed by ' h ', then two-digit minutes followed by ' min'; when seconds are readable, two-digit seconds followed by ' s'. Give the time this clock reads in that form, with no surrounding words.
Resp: 8 h 00 min
